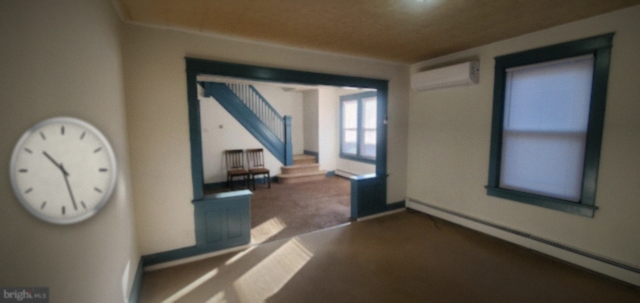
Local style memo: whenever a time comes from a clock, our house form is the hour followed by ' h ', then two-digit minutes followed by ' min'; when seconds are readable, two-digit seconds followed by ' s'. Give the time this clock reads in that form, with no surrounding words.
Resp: 10 h 27 min
